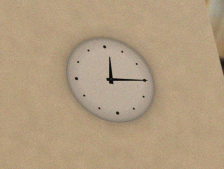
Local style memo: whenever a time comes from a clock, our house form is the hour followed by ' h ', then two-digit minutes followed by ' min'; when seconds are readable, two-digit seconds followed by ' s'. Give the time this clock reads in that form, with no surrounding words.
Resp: 12 h 15 min
